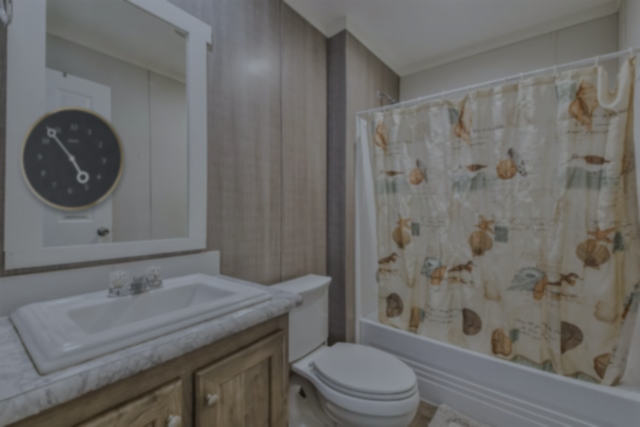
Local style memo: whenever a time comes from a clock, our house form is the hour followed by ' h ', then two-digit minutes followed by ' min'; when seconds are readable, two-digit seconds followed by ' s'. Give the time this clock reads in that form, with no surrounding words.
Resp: 4 h 53 min
